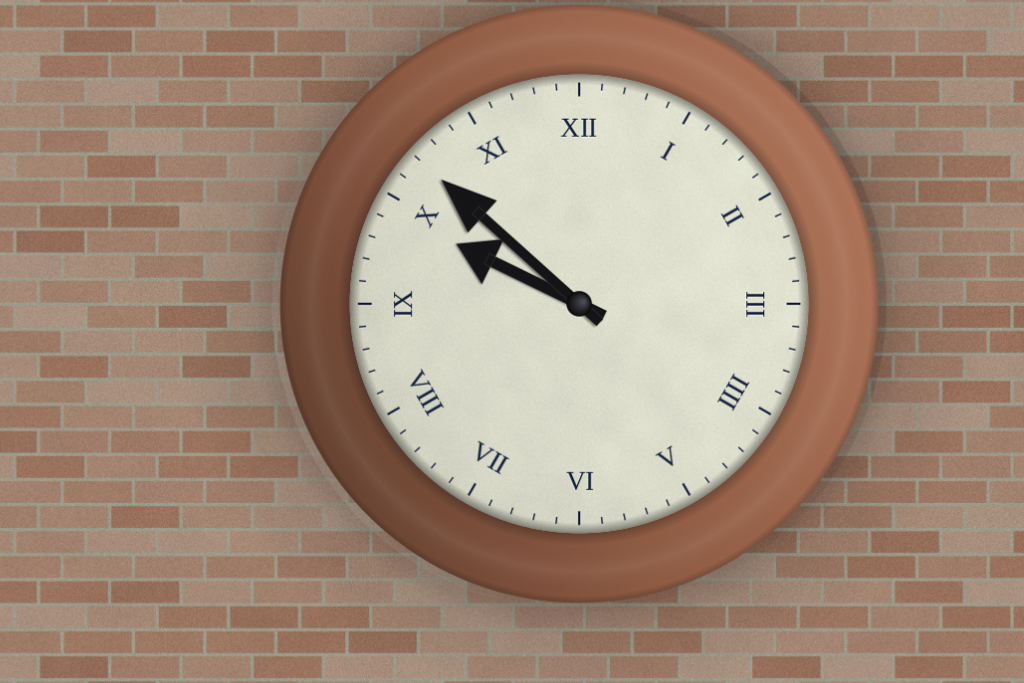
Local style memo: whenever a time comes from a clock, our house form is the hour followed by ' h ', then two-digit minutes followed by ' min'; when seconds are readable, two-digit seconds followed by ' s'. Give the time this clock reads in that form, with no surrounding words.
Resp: 9 h 52 min
